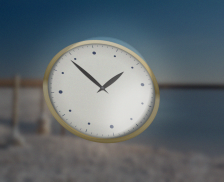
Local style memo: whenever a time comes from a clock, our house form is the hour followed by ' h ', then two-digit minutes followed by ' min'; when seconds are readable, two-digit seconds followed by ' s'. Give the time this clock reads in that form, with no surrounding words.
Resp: 1 h 54 min
